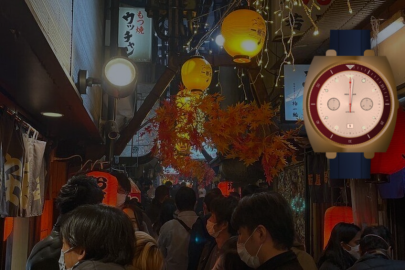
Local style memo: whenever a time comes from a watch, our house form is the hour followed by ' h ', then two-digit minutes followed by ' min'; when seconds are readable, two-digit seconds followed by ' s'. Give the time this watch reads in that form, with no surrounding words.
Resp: 12 h 01 min
